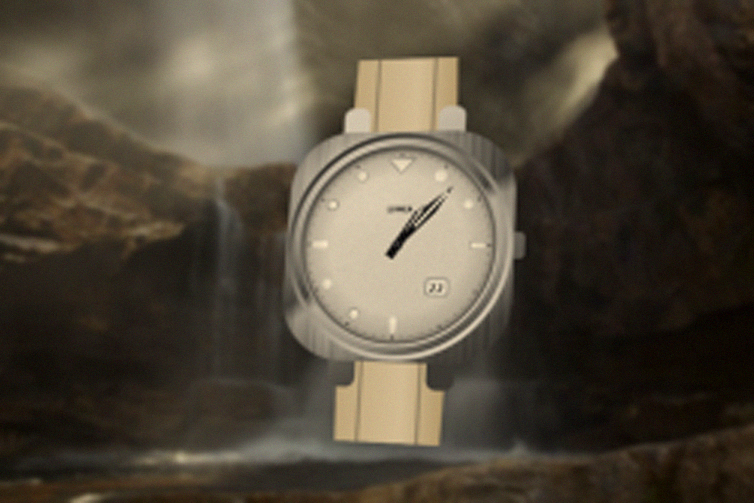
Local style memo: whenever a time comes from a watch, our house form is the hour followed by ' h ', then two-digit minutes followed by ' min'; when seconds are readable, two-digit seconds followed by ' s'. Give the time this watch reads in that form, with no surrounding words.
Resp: 1 h 07 min
